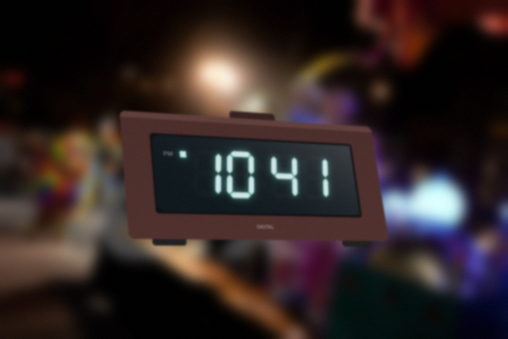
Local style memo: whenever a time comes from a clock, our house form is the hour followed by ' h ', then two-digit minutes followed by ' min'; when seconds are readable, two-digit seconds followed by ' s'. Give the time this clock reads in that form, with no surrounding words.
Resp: 10 h 41 min
